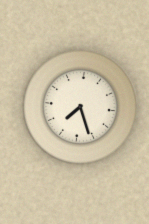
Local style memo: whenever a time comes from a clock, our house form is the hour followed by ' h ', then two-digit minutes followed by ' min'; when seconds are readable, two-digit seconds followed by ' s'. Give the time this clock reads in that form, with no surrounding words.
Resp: 7 h 26 min
